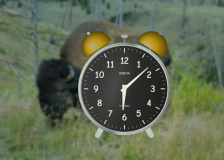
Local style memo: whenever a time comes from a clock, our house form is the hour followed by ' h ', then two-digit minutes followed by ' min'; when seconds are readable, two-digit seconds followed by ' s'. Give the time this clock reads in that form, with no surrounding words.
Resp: 6 h 08 min
